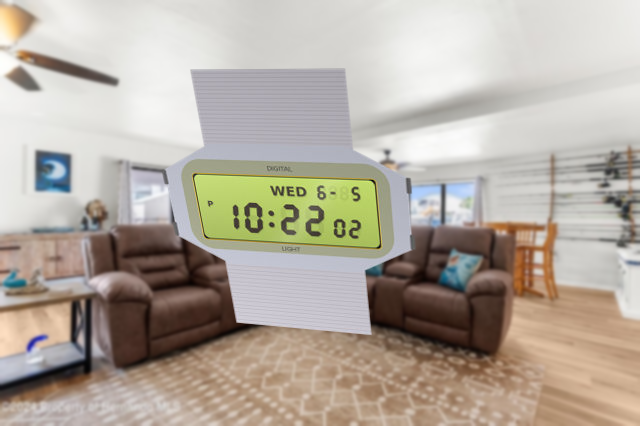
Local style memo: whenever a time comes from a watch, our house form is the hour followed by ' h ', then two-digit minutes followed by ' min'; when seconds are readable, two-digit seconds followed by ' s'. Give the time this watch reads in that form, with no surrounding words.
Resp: 10 h 22 min 02 s
